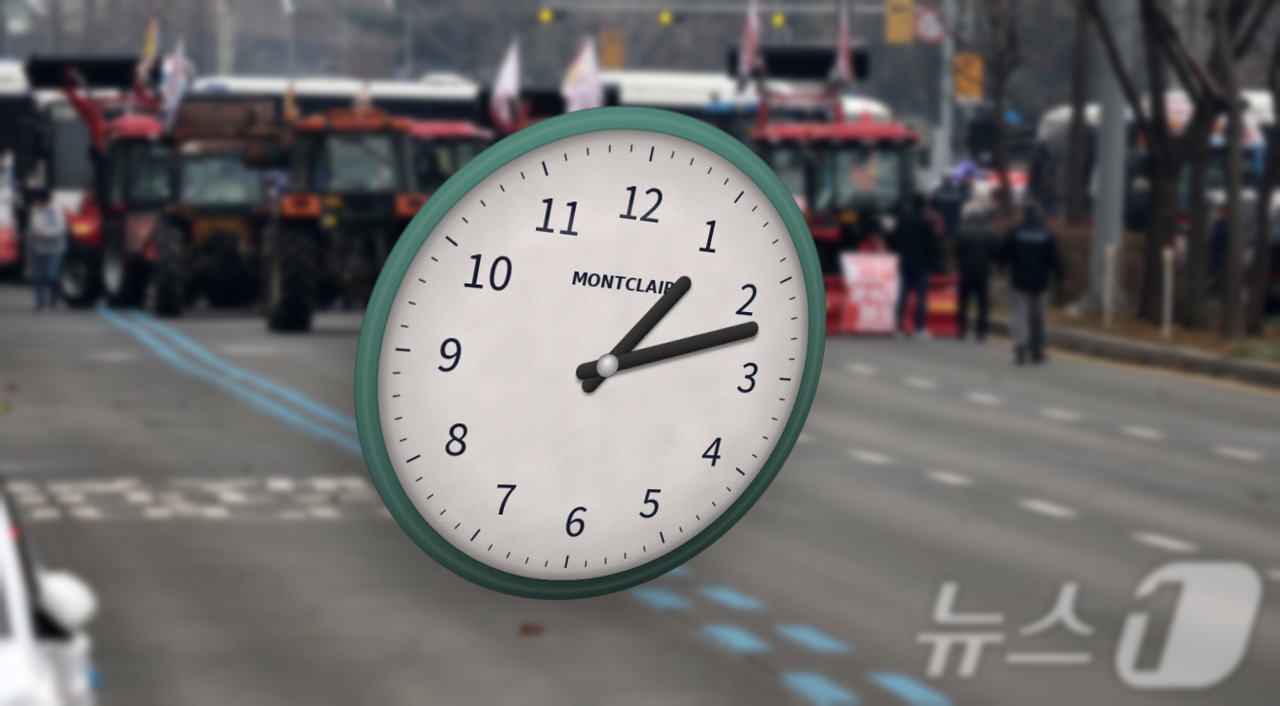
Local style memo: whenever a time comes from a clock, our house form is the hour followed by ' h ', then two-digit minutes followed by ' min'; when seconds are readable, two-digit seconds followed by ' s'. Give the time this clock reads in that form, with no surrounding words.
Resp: 1 h 12 min
